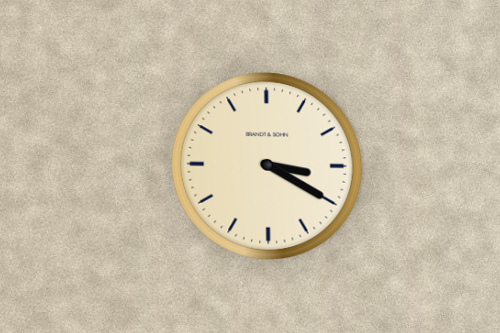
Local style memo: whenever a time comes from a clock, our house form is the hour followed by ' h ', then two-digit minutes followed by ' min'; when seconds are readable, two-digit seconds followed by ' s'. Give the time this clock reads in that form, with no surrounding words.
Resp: 3 h 20 min
